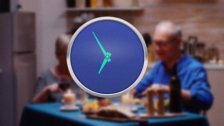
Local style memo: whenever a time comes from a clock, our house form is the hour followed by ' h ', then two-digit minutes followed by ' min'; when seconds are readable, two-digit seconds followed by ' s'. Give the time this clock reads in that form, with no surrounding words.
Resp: 6 h 55 min
